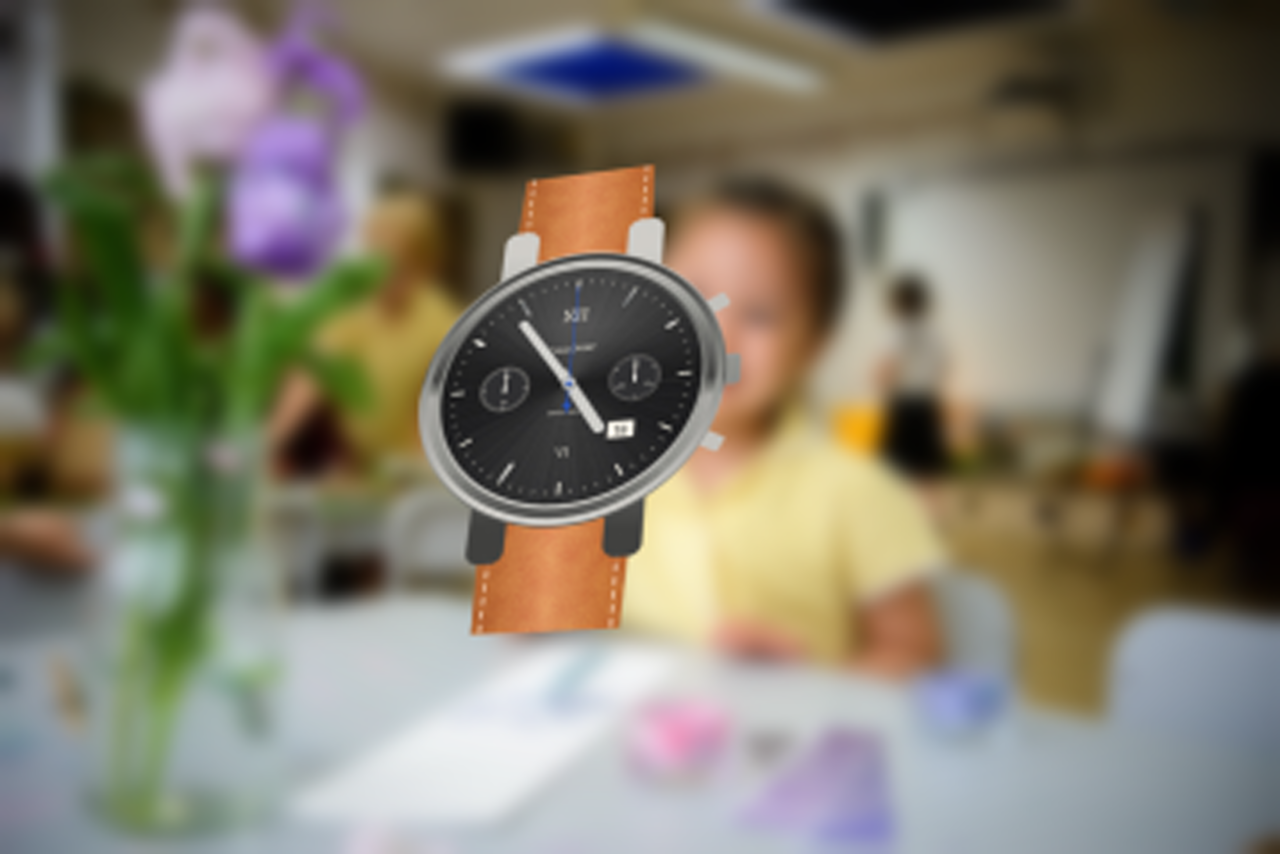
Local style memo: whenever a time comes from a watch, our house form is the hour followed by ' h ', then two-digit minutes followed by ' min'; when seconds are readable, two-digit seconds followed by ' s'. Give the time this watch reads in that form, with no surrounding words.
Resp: 4 h 54 min
